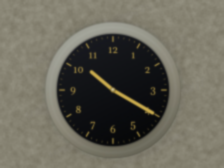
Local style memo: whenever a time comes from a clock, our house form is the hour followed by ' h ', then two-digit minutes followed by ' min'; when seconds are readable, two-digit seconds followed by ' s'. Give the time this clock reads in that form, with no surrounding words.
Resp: 10 h 20 min
